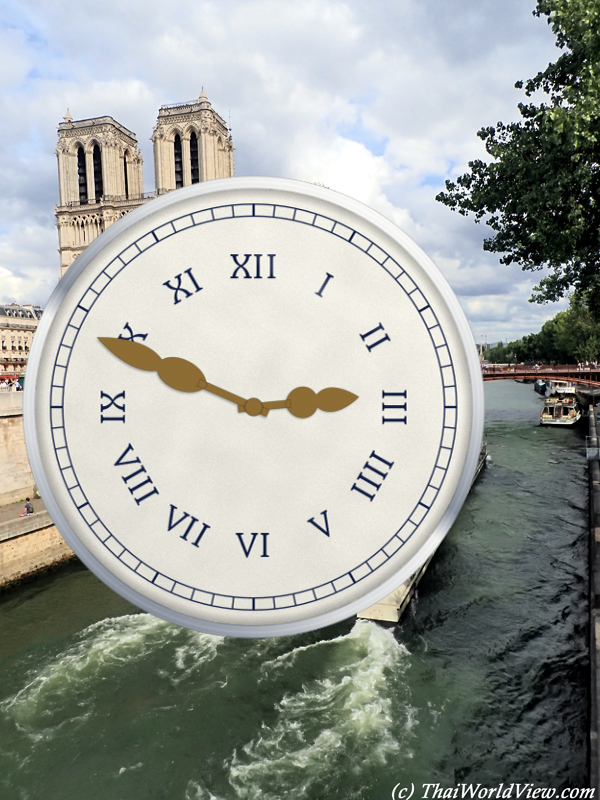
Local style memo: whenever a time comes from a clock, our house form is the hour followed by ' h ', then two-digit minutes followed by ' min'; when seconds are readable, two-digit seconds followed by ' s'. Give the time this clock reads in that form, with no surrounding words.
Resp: 2 h 49 min
